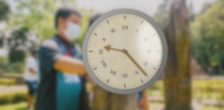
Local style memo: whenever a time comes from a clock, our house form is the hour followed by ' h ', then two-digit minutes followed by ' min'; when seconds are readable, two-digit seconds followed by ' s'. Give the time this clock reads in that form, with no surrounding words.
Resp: 9 h 23 min
